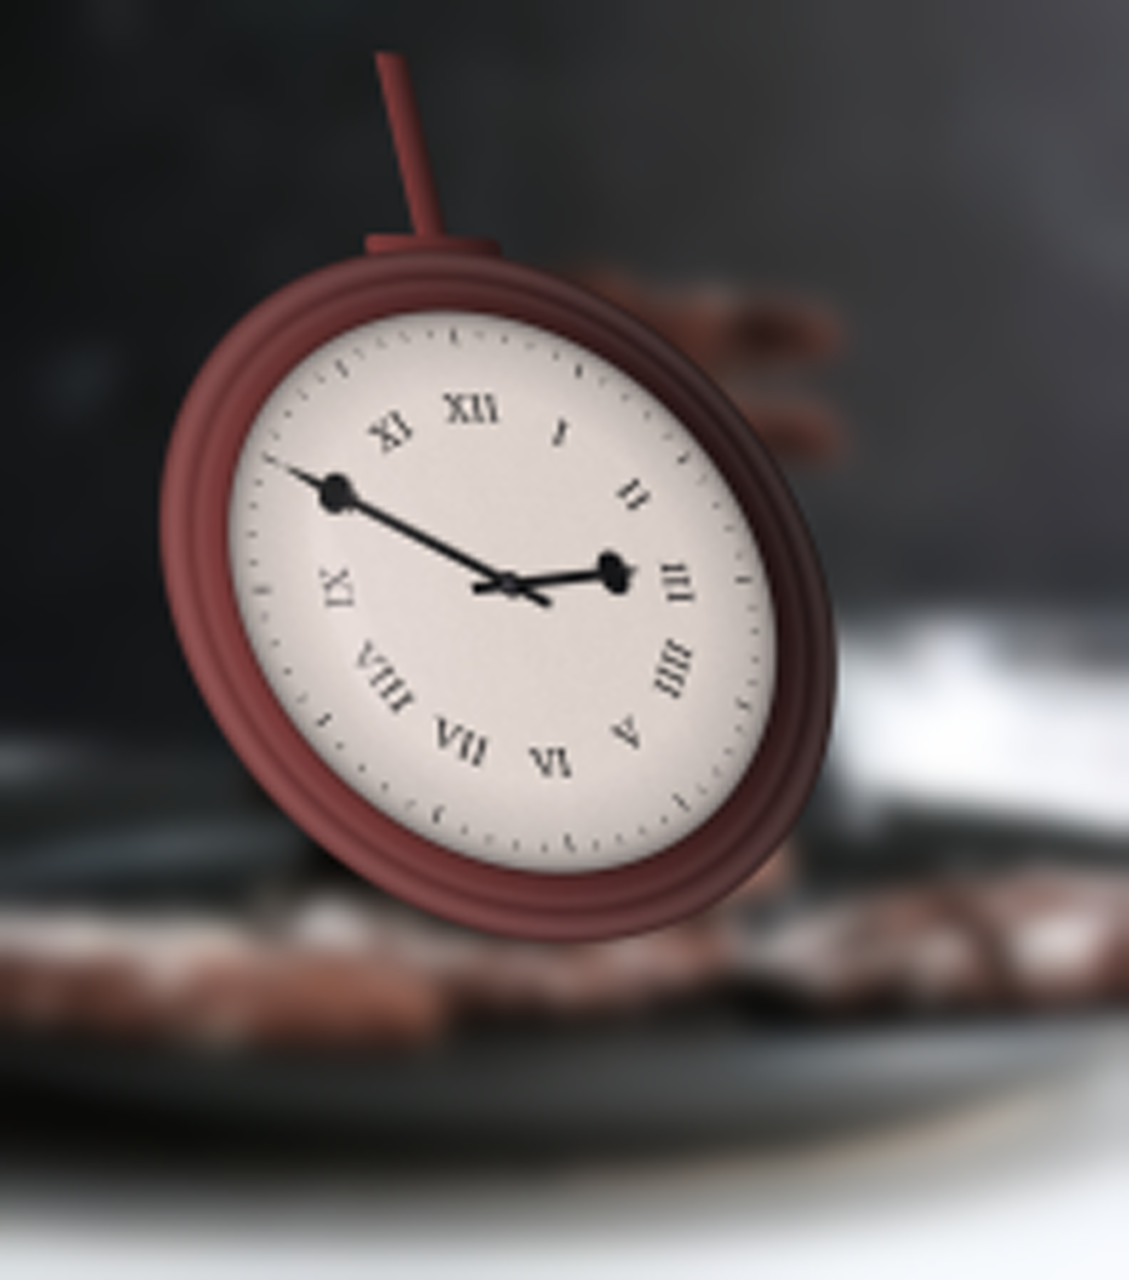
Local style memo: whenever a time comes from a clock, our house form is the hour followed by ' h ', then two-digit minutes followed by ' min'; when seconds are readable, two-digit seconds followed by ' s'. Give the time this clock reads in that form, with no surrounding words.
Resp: 2 h 50 min
